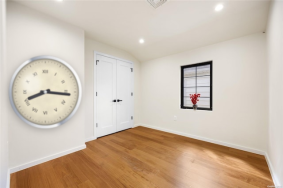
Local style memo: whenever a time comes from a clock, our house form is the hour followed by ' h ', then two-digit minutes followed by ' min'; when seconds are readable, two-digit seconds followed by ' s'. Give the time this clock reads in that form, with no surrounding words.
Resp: 8 h 16 min
